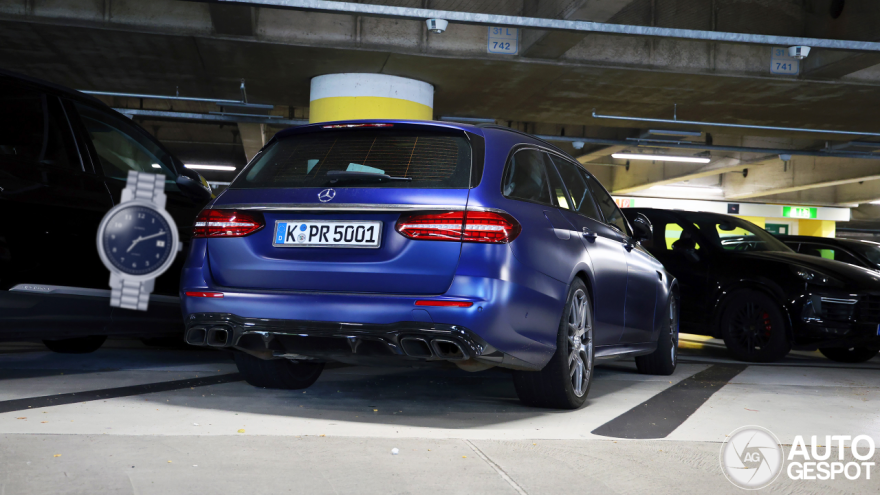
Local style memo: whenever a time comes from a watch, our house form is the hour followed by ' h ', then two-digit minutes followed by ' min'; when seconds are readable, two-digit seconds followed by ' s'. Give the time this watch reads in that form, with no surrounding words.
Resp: 7 h 11 min
